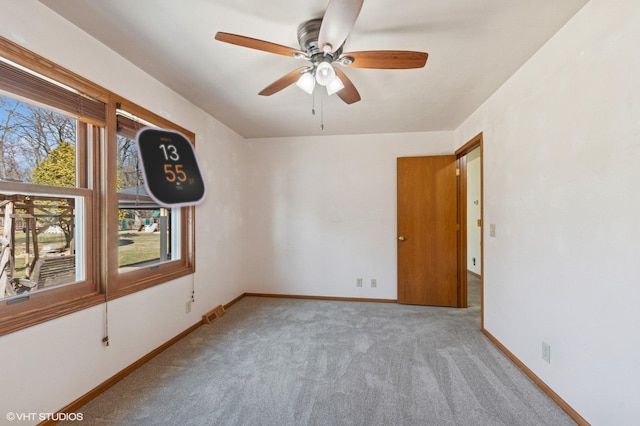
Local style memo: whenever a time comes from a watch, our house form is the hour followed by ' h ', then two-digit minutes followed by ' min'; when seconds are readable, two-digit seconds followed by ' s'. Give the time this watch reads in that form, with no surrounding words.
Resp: 13 h 55 min
